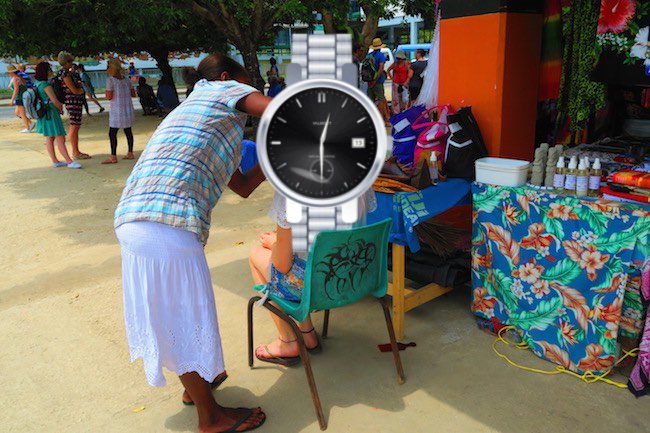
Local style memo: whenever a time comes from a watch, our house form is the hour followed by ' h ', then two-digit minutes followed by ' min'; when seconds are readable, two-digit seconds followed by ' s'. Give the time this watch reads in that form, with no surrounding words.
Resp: 12 h 30 min
